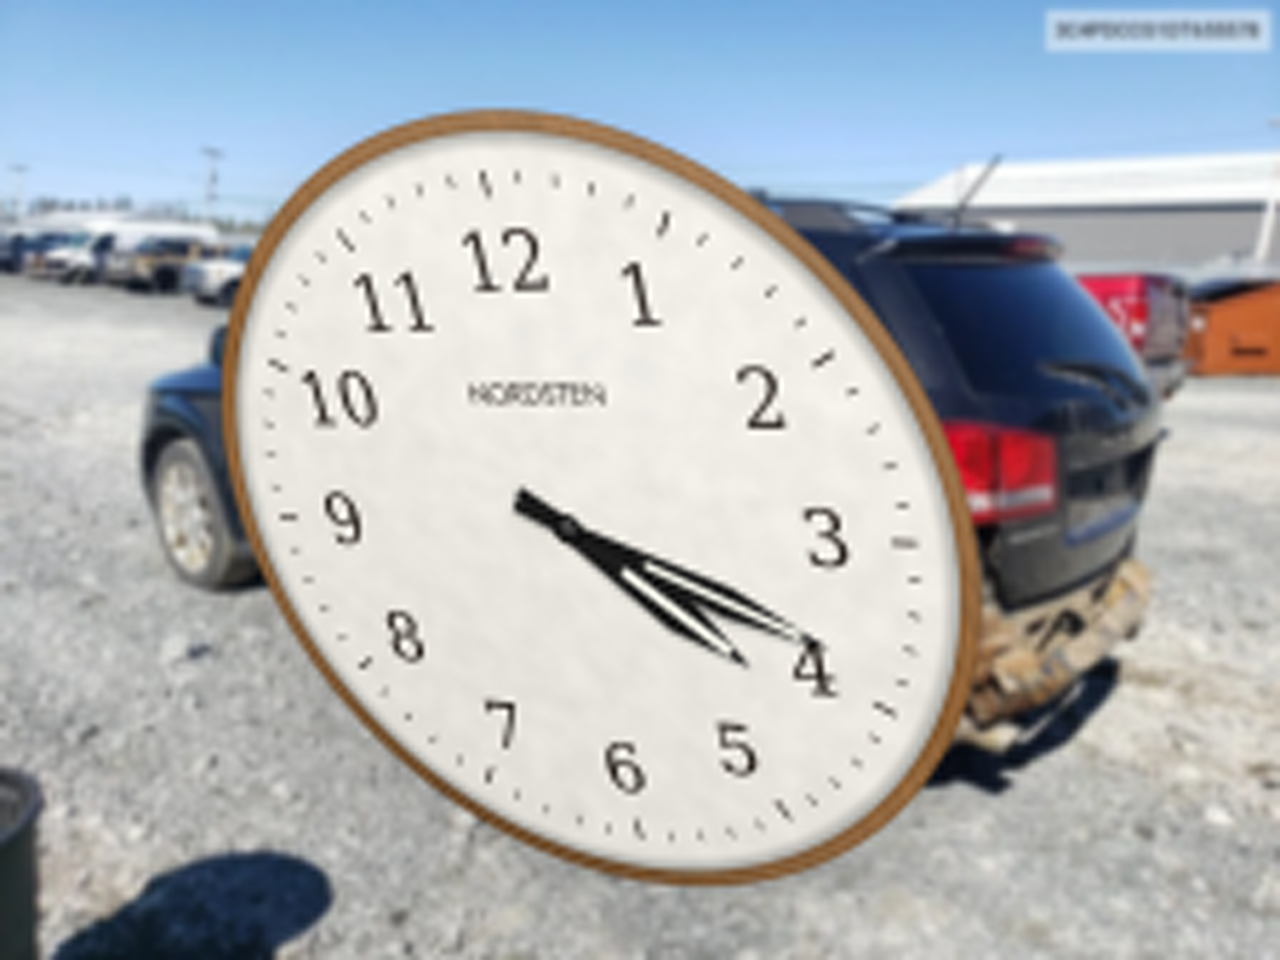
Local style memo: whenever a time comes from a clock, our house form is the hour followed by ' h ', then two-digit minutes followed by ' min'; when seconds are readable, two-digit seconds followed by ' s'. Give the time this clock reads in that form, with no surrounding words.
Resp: 4 h 19 min
